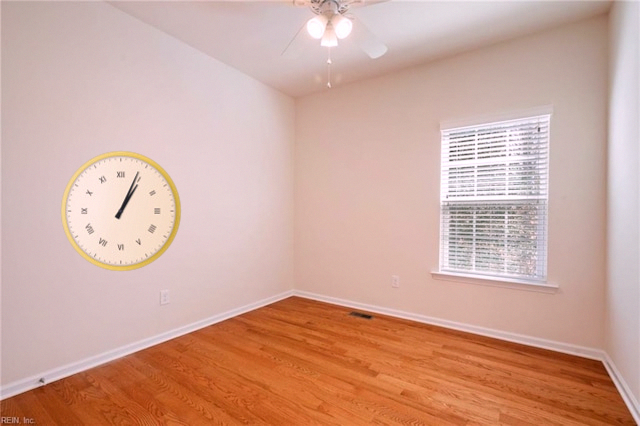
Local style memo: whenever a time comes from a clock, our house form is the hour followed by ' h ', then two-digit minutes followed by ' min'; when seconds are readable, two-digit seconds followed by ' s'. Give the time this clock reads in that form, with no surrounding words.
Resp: 1 h 04 min
